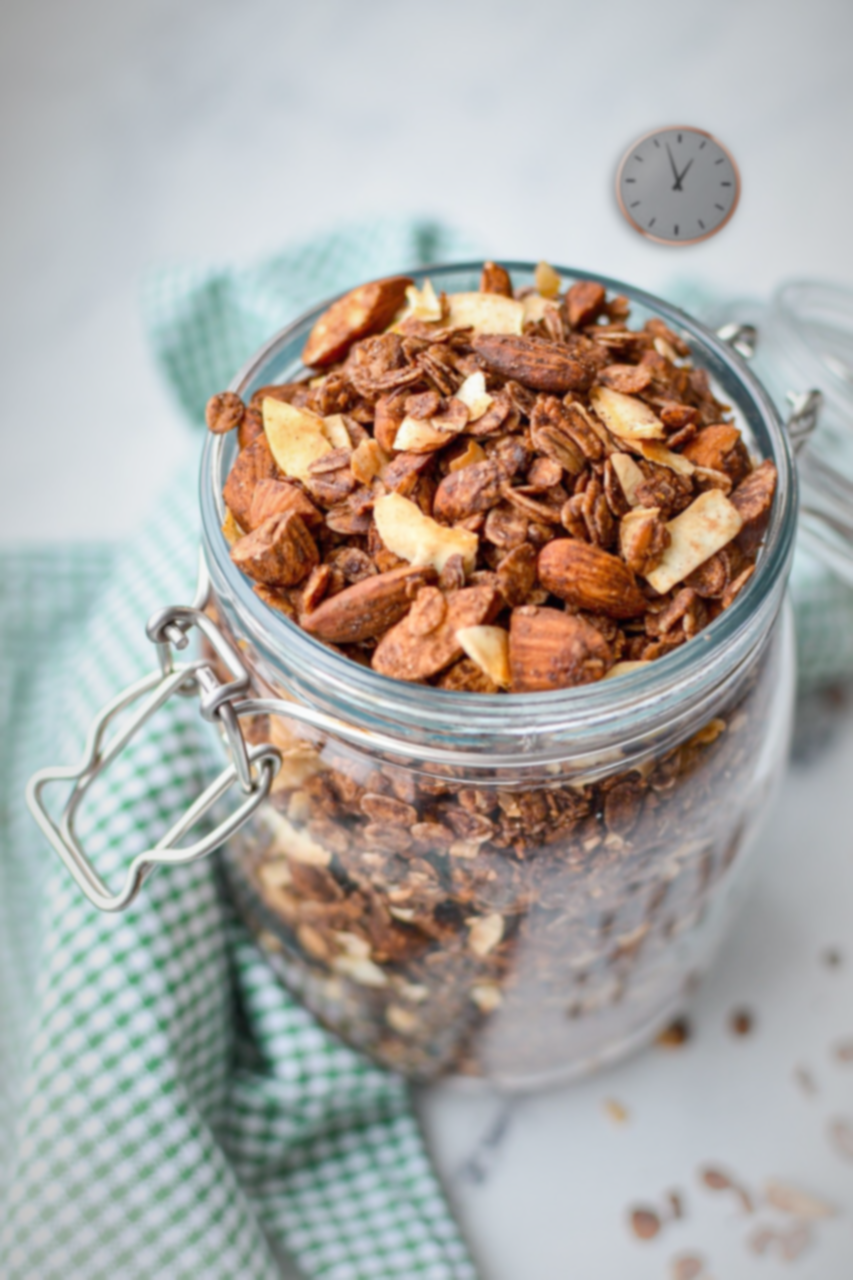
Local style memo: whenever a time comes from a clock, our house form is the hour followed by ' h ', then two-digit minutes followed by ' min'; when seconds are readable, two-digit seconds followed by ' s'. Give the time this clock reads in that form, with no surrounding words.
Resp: 12 h 57 min
